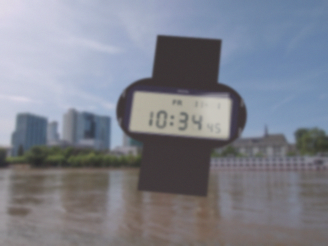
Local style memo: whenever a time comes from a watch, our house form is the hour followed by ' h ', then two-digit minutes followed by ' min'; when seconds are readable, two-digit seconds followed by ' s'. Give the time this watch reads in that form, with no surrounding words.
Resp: 10 h 34 min
